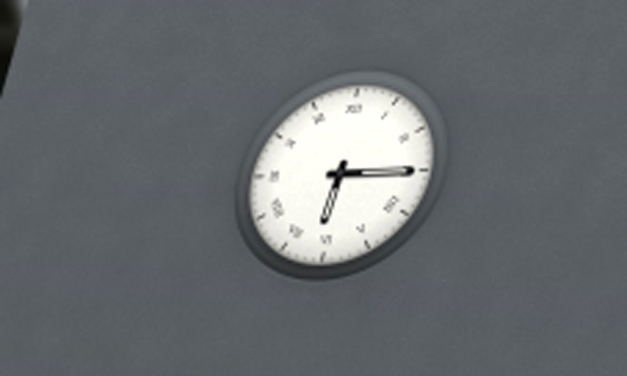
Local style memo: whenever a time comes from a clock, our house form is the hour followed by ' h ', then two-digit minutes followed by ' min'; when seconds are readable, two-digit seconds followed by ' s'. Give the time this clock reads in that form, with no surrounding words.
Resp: 6 h 15 min
